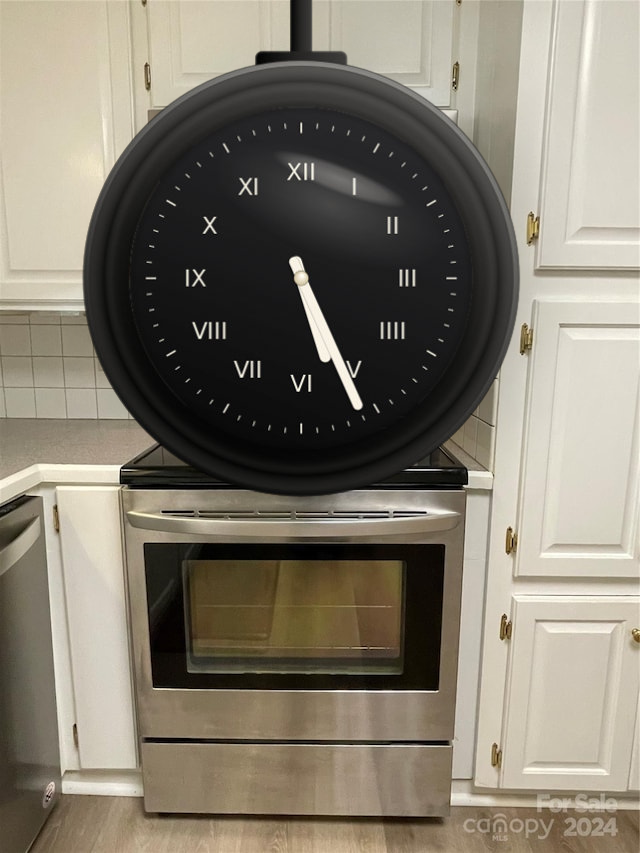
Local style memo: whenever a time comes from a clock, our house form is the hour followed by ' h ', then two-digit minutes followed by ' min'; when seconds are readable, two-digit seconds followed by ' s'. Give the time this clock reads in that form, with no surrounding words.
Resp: 5 h 26 min
